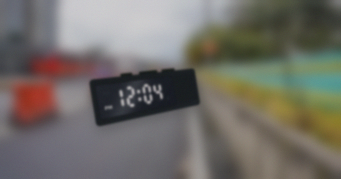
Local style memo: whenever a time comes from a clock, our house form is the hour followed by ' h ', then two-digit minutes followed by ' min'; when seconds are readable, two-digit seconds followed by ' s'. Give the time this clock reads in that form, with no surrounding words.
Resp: 12 h 04 min
